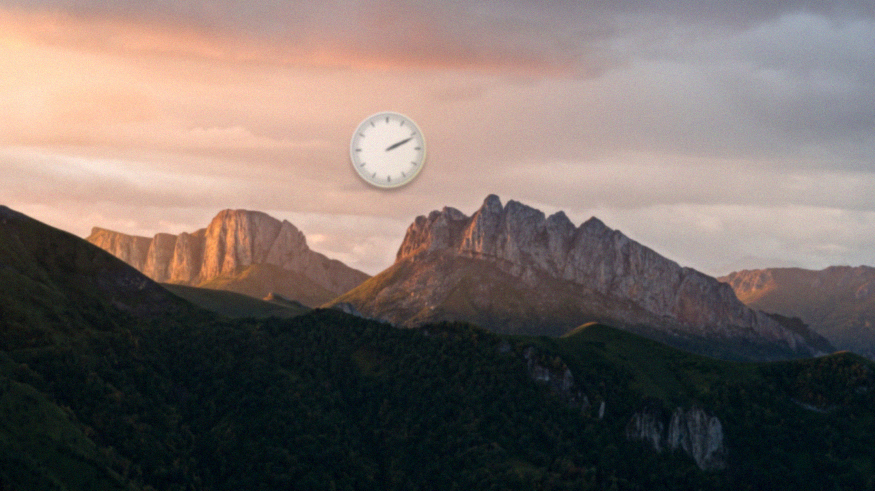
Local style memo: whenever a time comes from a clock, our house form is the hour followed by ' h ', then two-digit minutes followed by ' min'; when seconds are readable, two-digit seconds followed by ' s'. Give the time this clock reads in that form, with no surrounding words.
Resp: 2 h 11 min
